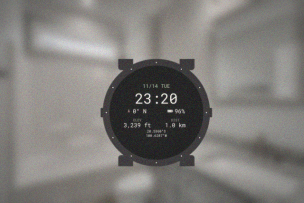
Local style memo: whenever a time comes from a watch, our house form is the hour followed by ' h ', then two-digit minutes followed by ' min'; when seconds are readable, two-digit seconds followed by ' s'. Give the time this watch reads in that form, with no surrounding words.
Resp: 23 h 20 min
